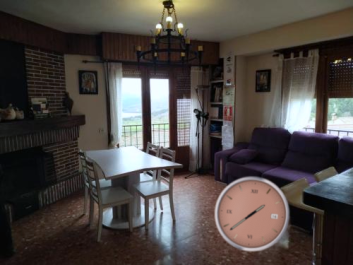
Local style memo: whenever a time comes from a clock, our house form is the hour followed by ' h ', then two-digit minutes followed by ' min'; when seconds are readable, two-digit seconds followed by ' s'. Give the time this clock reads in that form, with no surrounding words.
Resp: 1 h 38 min
